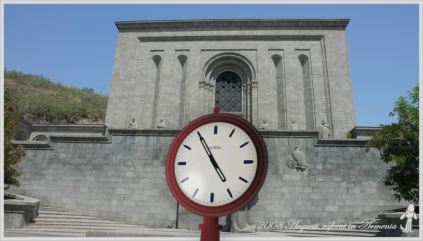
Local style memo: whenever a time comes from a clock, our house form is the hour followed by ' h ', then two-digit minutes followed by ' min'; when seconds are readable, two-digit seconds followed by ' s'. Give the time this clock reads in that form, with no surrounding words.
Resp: 4 h 55 min
